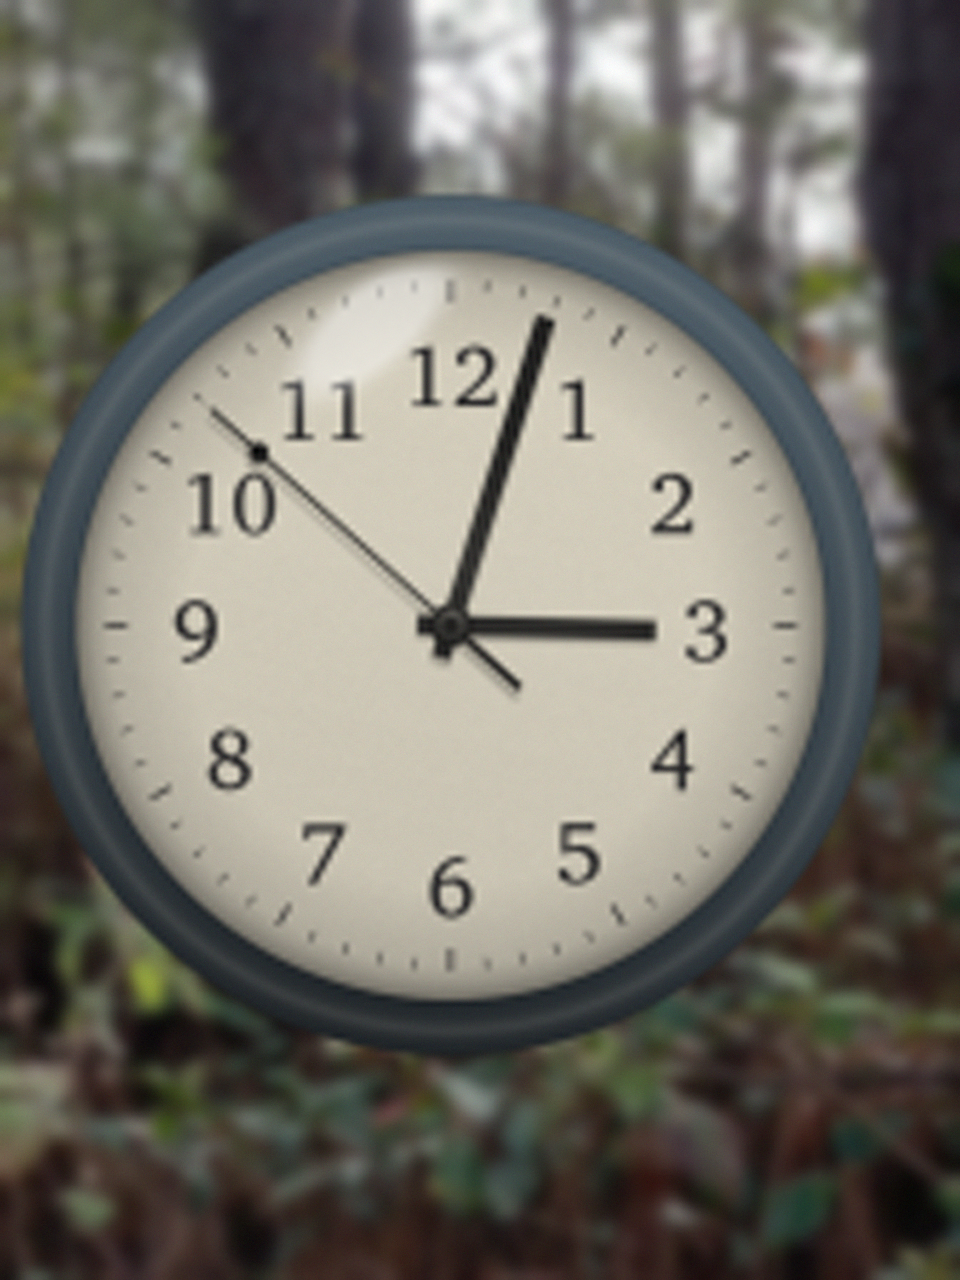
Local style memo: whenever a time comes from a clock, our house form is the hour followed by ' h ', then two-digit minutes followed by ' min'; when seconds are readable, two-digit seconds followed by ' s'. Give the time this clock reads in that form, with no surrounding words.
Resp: 3 h 02 min 52 s
